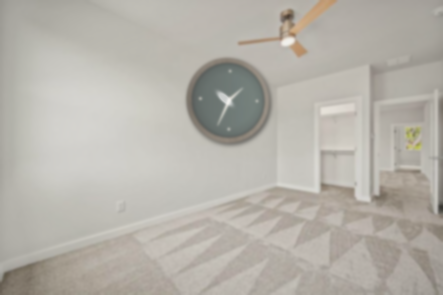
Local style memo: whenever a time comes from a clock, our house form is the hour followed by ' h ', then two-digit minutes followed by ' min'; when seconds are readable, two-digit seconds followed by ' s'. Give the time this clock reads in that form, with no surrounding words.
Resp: 1 h 34 min
